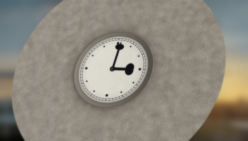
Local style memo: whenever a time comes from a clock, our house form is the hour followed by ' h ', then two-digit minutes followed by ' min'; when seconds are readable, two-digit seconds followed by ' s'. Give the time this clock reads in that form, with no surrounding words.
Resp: 3 h 01 min
